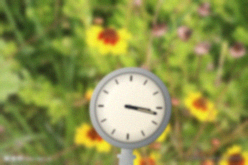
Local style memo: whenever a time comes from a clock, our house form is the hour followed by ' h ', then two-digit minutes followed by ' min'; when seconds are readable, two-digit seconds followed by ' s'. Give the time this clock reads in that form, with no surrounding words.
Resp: 3 h 17 min
